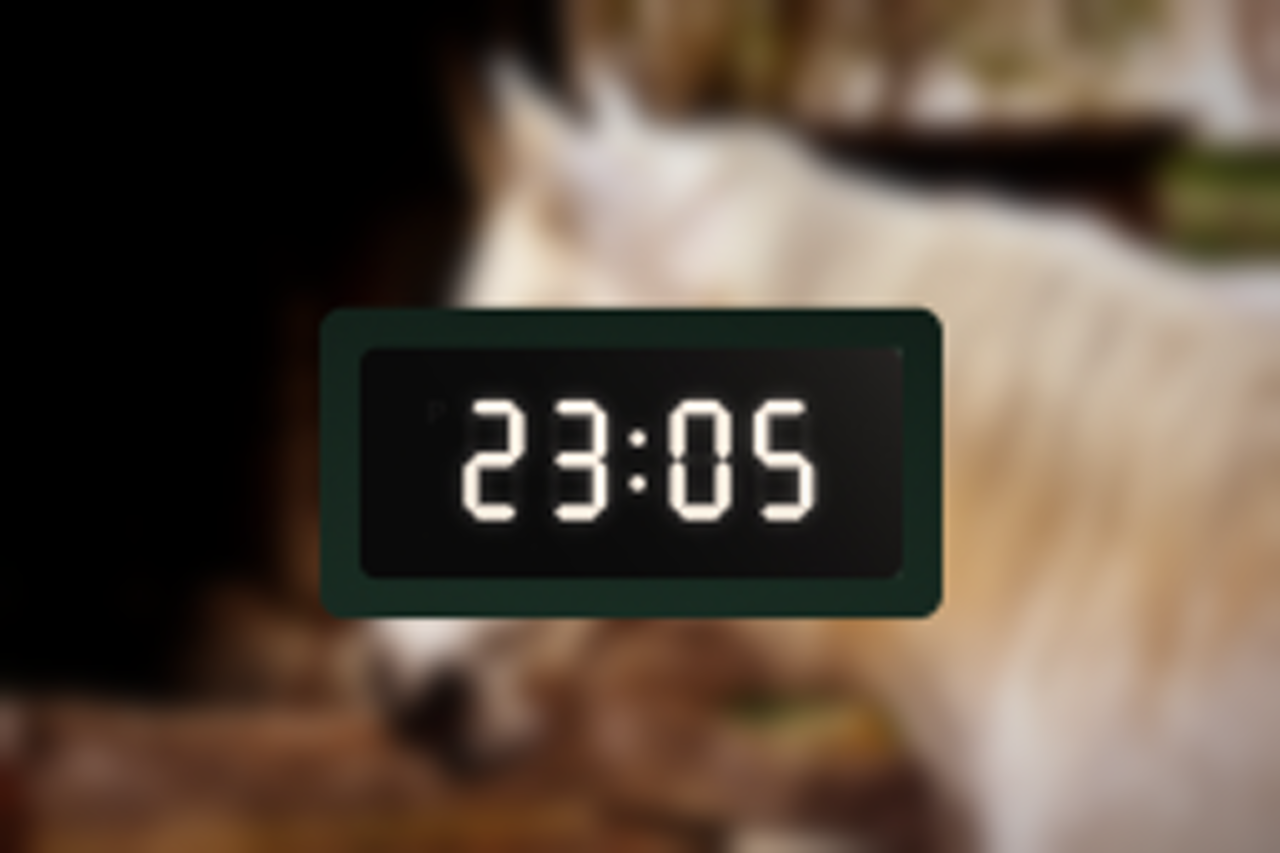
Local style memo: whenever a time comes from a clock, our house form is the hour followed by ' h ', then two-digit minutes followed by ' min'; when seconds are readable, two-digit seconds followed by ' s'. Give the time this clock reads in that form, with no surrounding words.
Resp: 23 h 05 min
